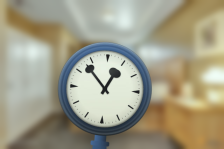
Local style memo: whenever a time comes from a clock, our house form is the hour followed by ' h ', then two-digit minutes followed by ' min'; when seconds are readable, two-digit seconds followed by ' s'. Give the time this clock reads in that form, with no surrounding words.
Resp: 12 h 53 min
